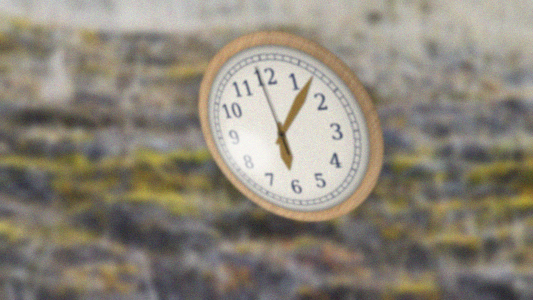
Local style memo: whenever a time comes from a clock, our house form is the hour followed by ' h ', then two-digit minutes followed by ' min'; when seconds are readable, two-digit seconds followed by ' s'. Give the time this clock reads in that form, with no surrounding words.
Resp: 6 h 06 min 59 s
